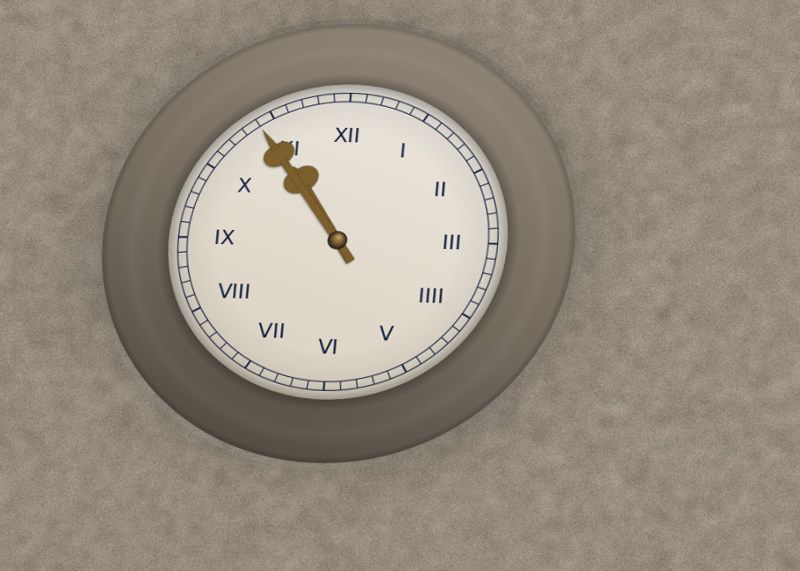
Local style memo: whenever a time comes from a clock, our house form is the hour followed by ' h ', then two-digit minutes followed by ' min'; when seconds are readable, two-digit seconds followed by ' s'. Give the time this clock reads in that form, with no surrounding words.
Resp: 10 h 54 min
